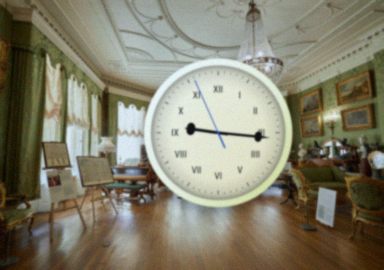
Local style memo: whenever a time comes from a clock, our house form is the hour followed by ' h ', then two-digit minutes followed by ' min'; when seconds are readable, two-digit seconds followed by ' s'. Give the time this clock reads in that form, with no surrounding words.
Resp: 9 h 15 min 56 s
